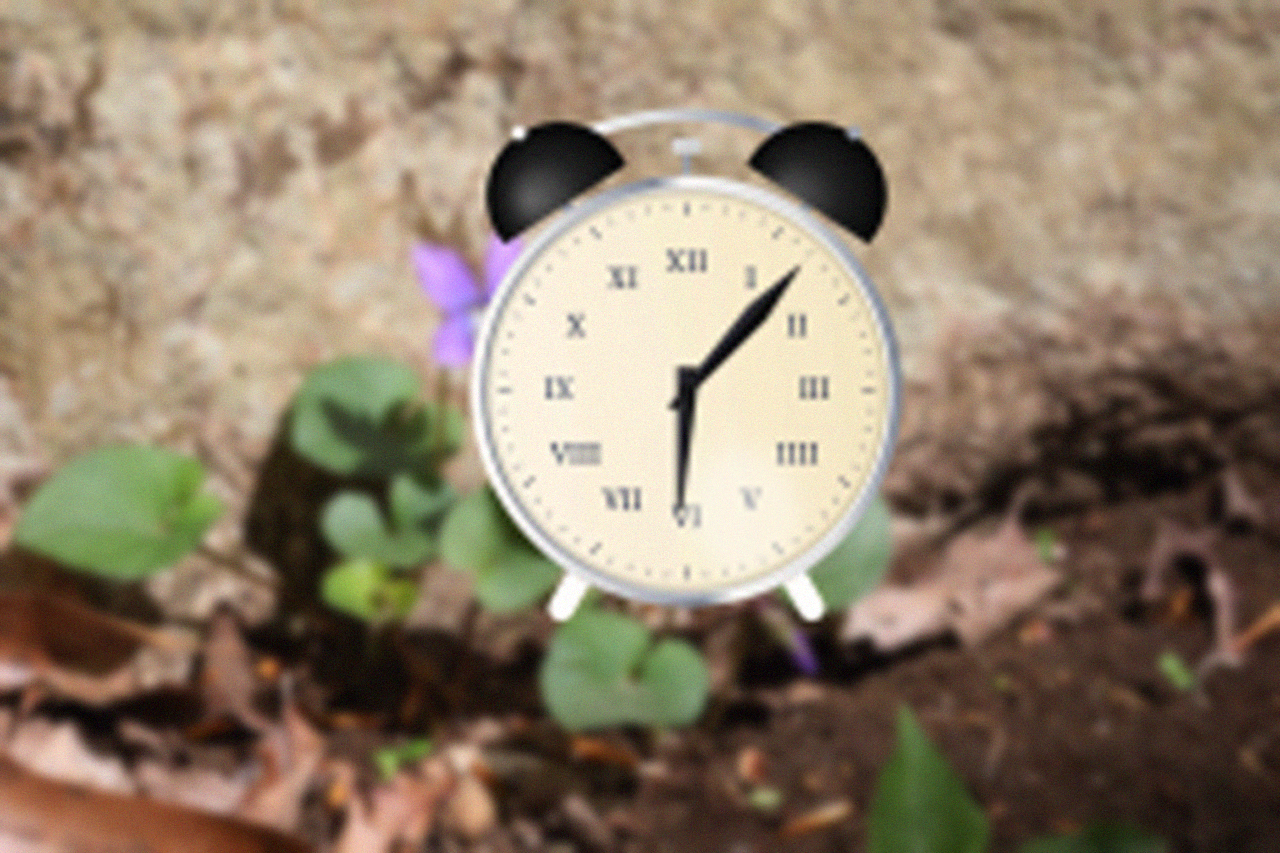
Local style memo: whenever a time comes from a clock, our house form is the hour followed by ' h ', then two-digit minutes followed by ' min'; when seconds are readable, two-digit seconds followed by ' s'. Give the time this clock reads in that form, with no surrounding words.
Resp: 6 h 07 min
